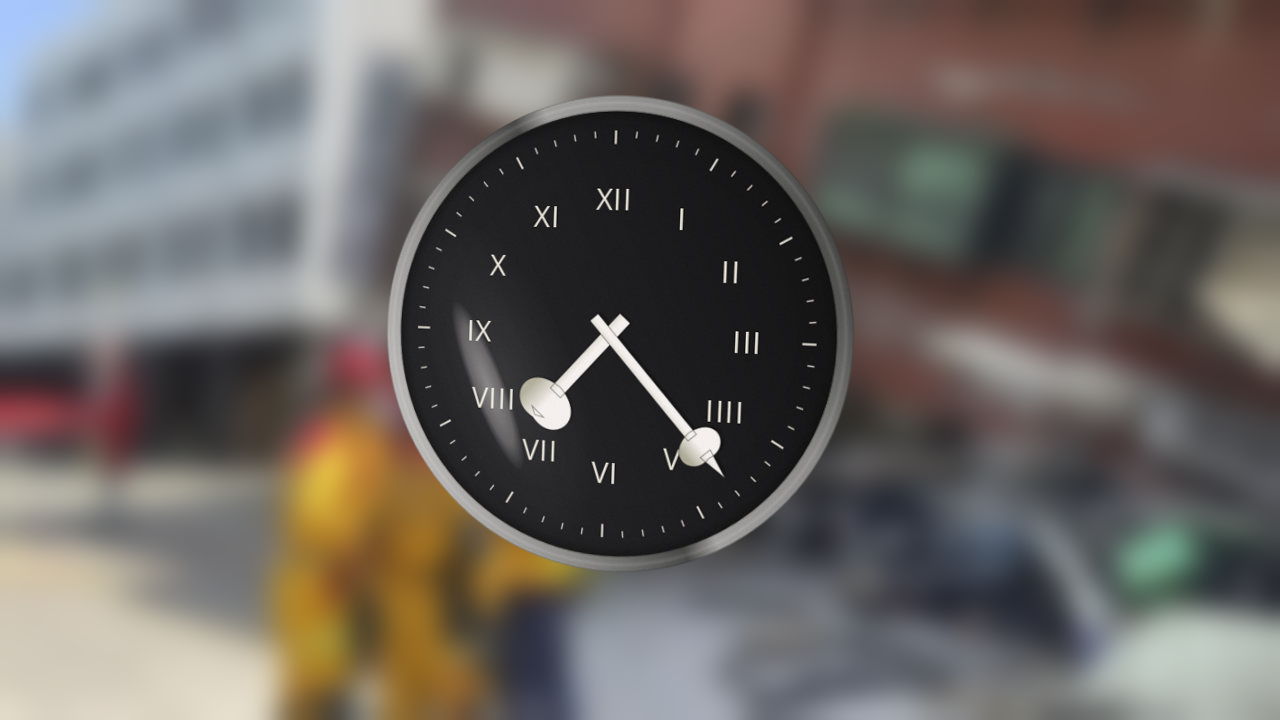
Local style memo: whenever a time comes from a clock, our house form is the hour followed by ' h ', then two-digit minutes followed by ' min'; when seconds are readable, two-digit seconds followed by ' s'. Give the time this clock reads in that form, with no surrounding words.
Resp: 7 h 23 min
